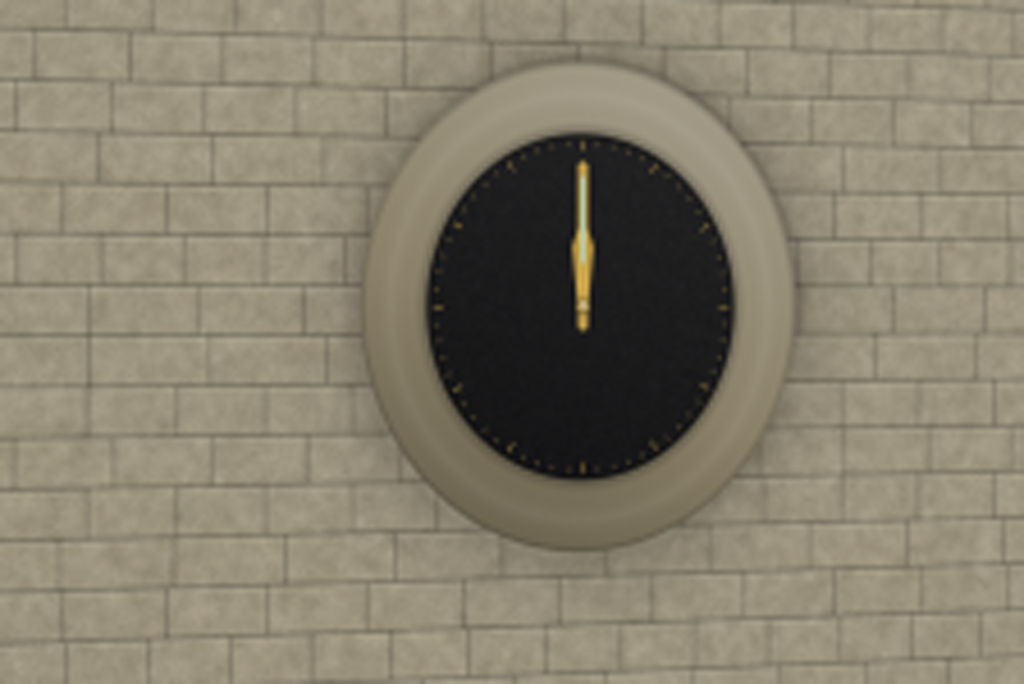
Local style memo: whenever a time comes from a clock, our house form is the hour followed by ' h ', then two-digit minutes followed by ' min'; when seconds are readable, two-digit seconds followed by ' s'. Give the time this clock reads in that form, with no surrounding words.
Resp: 12 h 00 min
